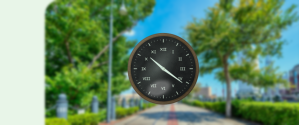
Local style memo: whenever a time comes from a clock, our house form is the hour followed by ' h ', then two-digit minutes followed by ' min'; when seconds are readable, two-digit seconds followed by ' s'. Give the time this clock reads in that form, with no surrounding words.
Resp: 10 h 21 min
